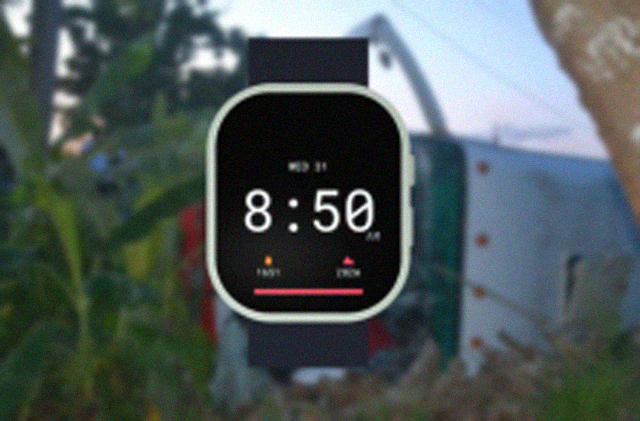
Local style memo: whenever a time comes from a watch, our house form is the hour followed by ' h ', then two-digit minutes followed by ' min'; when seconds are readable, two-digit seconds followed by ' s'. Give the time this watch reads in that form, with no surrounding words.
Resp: 8 h 50 min
